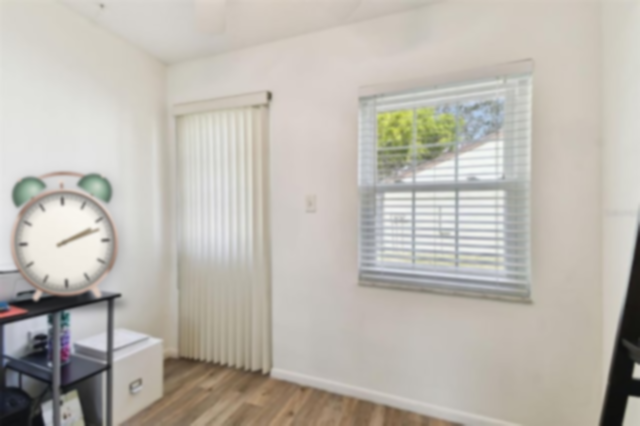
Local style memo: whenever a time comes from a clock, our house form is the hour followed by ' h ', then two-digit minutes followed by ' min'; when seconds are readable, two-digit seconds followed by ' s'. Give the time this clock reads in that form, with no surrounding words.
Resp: 2 h 12 min
